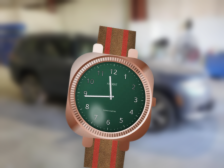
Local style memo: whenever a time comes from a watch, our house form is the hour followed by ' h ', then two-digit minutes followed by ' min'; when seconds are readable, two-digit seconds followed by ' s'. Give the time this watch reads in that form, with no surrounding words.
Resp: 11 h 44 min
